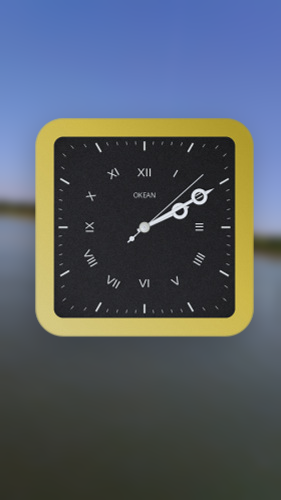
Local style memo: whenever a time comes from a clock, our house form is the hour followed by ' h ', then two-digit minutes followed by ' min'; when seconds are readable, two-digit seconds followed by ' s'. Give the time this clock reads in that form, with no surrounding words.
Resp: 2 h 10 min 08 s
